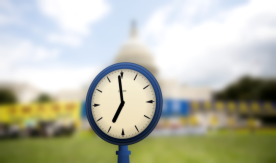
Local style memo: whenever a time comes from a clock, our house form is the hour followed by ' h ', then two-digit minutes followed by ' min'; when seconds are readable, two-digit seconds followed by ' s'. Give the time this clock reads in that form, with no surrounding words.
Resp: 6 h 59 min
